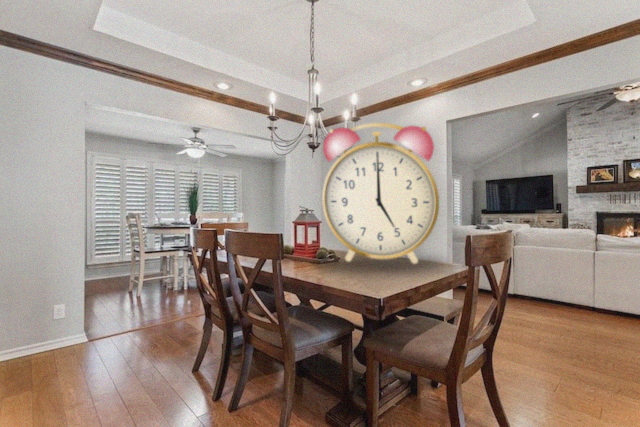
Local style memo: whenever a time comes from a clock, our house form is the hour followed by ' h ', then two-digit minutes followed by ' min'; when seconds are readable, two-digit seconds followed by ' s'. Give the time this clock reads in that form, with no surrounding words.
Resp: 5 h 00 min
